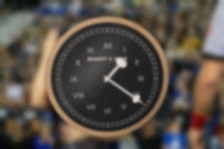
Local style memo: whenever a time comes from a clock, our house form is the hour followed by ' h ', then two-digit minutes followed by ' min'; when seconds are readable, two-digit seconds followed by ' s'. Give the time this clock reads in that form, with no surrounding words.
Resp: 1 h 21 min
